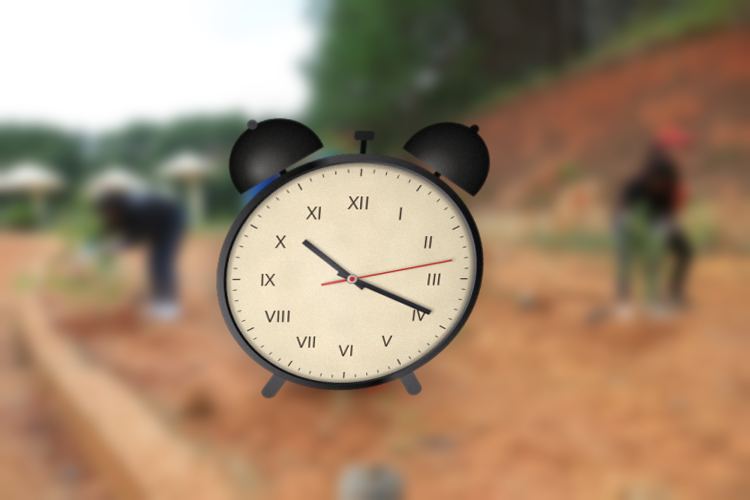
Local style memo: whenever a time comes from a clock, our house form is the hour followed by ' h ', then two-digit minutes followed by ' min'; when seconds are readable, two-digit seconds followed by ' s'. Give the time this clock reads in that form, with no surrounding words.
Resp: 10 h 19 min 13 s
